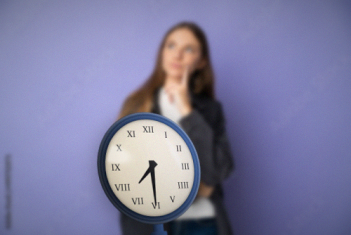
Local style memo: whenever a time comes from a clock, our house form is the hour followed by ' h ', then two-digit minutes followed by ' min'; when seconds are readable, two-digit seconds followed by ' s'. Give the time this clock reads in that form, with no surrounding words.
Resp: 7 h 30 min
